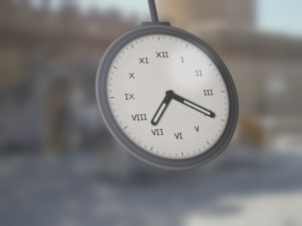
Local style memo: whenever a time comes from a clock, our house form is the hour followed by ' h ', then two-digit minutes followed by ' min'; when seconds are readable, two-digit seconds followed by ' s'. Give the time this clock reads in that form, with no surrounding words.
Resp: 7 h 20 min
